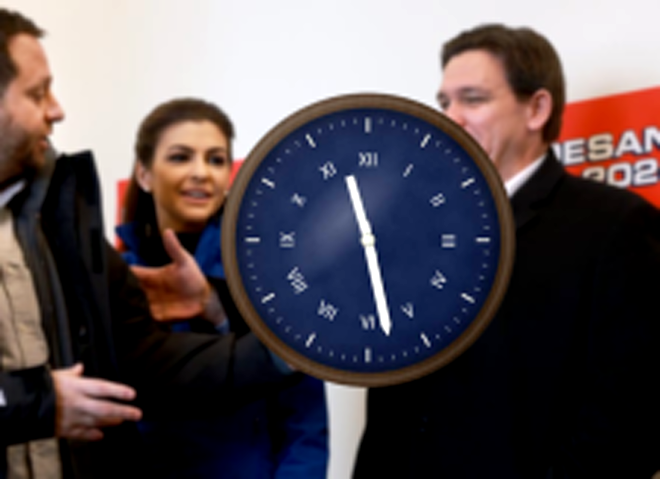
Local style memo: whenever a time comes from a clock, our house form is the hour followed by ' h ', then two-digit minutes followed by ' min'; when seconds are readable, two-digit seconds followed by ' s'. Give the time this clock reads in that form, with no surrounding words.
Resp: 11 h 28 min
